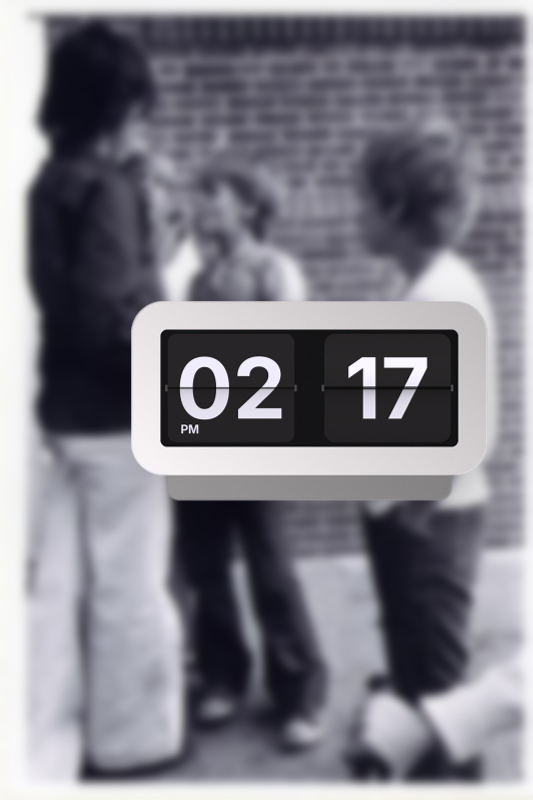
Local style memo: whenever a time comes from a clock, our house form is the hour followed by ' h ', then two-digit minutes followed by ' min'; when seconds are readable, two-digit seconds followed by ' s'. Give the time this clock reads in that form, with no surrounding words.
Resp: 2 h 17 min
